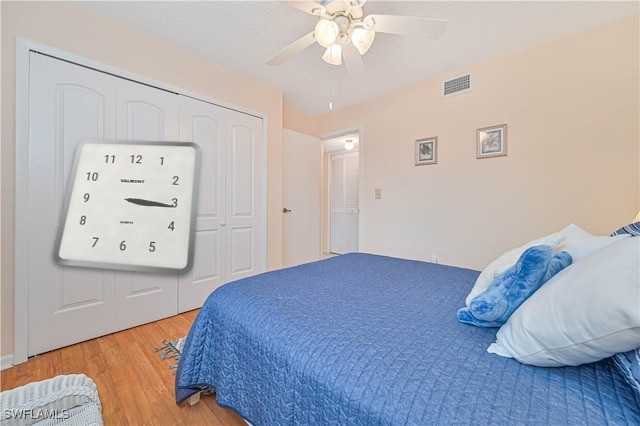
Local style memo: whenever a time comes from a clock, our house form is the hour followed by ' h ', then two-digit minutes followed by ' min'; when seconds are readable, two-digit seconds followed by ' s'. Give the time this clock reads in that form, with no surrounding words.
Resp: 3 h 16 min
